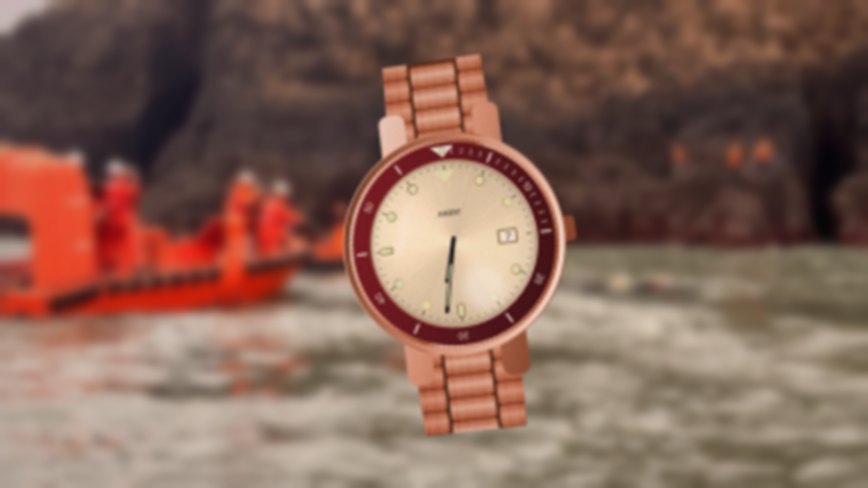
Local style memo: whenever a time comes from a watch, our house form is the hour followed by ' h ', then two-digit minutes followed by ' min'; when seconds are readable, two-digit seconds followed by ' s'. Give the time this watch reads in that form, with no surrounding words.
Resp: 6 h 32 min
